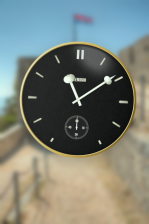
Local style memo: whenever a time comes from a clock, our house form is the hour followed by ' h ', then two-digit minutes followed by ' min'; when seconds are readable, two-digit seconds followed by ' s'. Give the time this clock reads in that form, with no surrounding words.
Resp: 11 h 09 min
